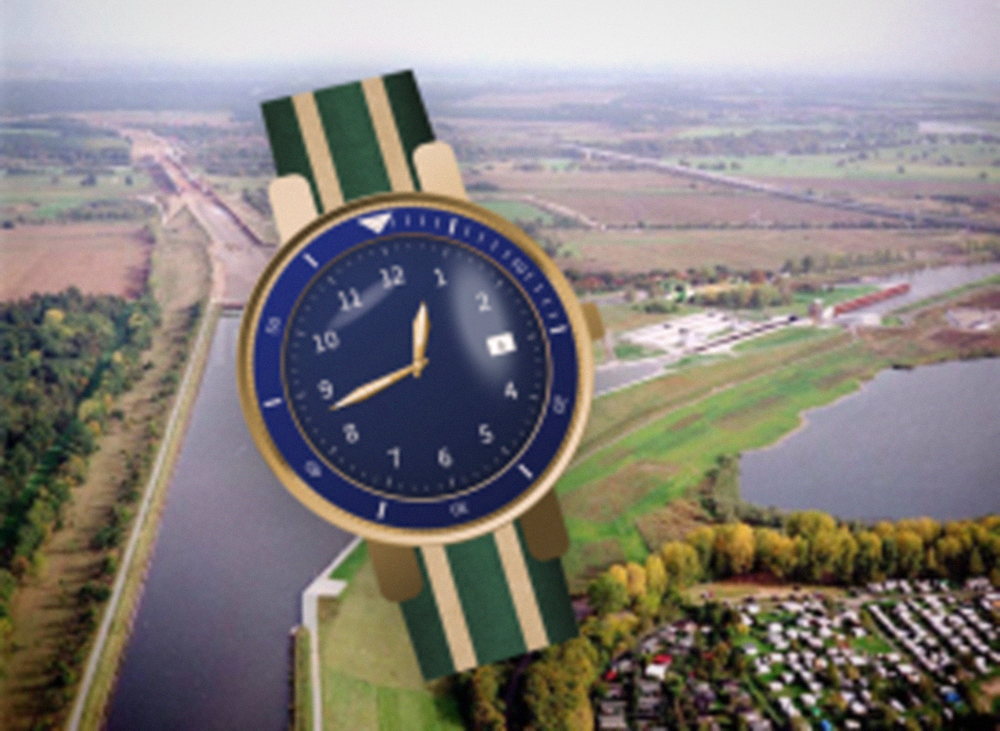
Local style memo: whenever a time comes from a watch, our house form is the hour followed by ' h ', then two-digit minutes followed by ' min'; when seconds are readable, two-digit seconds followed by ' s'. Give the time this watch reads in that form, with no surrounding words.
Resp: 12 h 43 min
